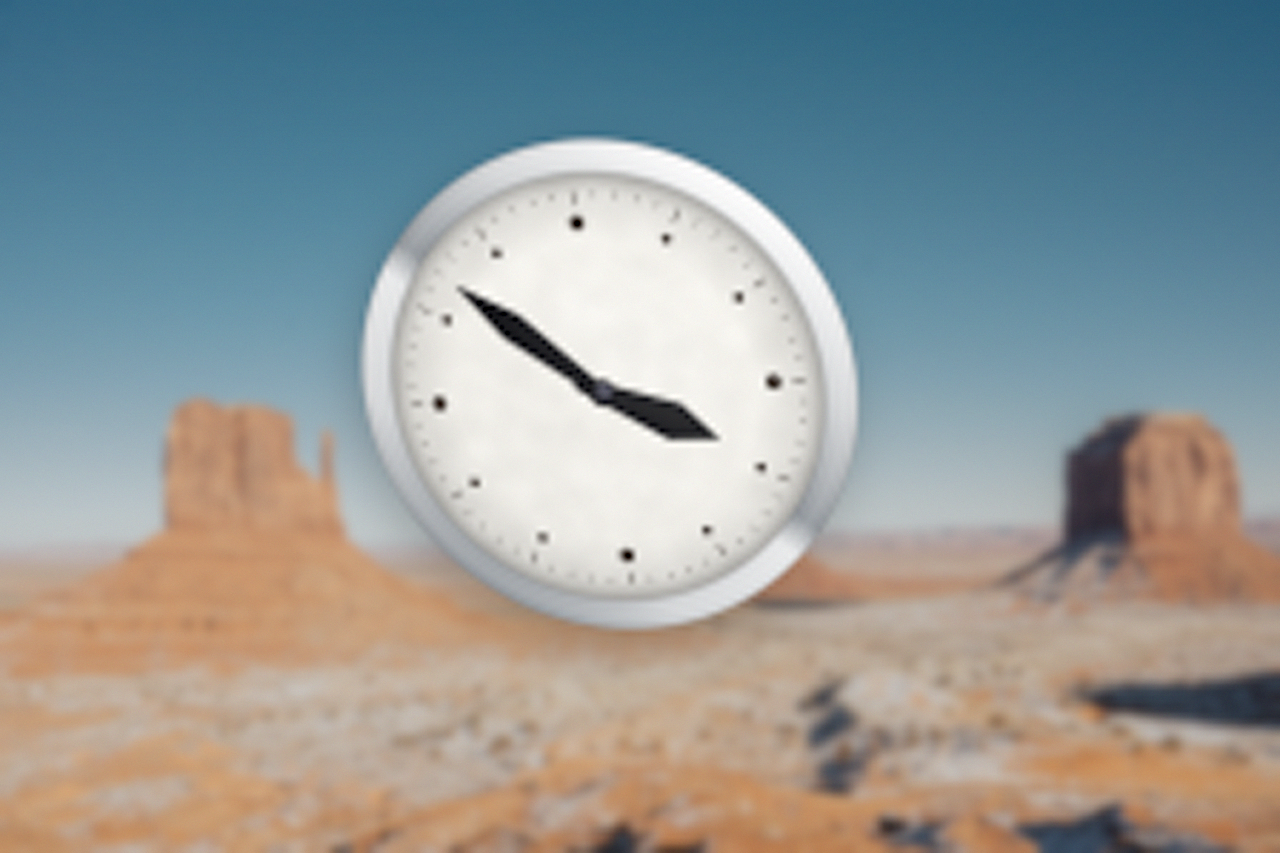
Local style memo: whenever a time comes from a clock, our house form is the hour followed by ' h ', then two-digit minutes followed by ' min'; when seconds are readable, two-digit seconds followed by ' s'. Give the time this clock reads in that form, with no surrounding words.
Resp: 3 h 52 min
